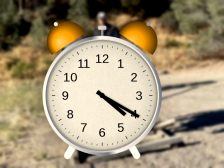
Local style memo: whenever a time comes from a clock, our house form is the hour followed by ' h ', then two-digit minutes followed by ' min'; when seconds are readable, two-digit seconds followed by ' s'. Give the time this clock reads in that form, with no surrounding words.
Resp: 4 h 20 min
